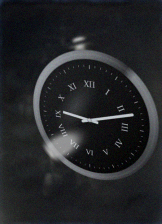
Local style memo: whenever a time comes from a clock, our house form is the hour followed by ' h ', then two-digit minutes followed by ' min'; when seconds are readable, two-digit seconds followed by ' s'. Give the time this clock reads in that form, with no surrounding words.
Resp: 9 h 12 min
